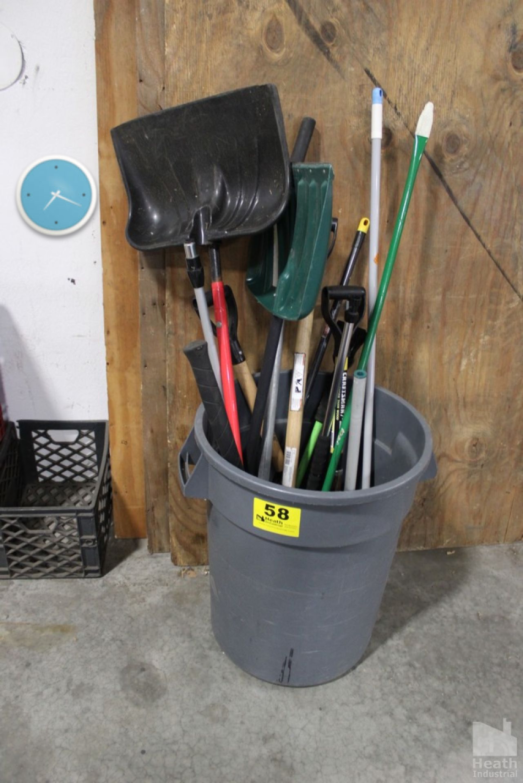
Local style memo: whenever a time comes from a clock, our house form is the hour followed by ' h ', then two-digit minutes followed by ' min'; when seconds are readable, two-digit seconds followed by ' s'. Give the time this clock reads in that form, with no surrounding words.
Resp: 7 h 19 min
